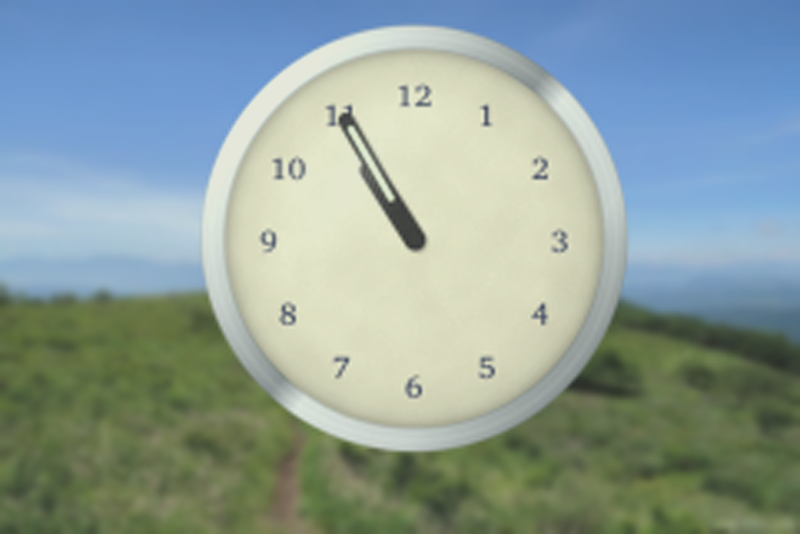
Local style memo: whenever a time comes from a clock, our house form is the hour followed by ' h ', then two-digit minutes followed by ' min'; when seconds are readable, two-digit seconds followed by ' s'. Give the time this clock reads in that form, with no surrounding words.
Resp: 10 h 55 min
